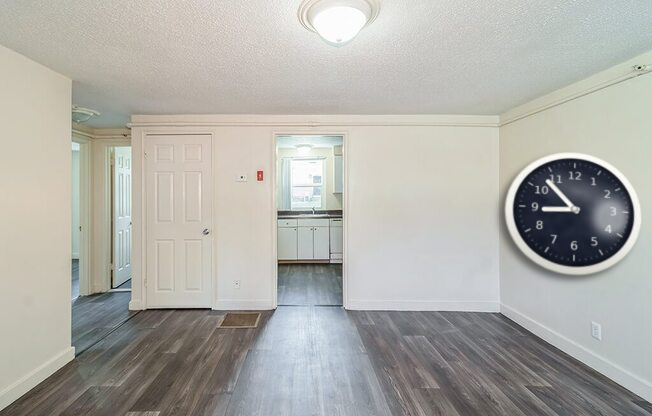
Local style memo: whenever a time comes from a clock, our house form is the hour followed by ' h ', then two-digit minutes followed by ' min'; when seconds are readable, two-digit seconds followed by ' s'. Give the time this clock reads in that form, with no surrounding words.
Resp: 8 h 53 min
